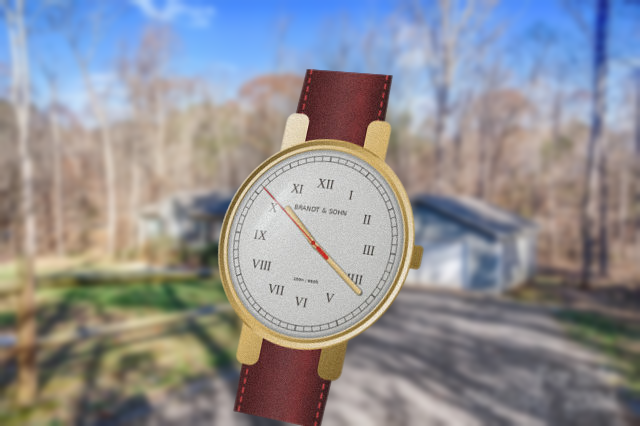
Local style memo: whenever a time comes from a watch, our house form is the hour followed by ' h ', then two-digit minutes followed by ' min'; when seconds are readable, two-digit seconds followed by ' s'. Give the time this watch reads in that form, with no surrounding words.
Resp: 10 h 20 min 51 s
